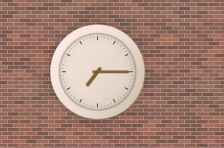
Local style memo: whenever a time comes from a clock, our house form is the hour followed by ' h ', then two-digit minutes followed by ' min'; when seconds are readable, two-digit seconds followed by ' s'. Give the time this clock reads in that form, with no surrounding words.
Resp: 7 h 15 min
